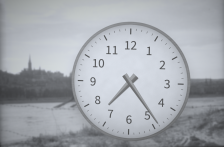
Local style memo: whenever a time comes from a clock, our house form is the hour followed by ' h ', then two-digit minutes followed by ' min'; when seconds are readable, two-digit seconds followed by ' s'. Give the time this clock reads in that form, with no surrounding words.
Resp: 7 h 24 min
